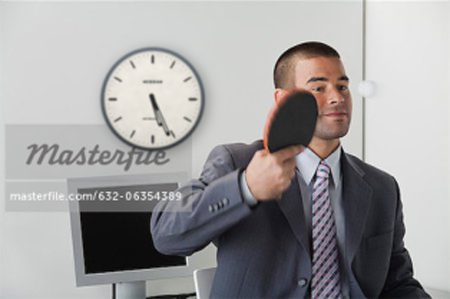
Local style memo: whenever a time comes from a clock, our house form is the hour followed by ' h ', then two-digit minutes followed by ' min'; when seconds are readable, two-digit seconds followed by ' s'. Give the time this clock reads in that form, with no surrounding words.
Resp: 5 h 26 min
